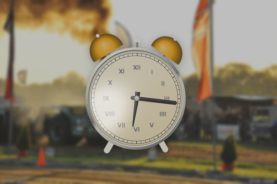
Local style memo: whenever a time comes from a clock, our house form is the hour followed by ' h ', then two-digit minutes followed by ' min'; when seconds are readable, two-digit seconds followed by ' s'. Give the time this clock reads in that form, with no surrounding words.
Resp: 6 h 16 min
